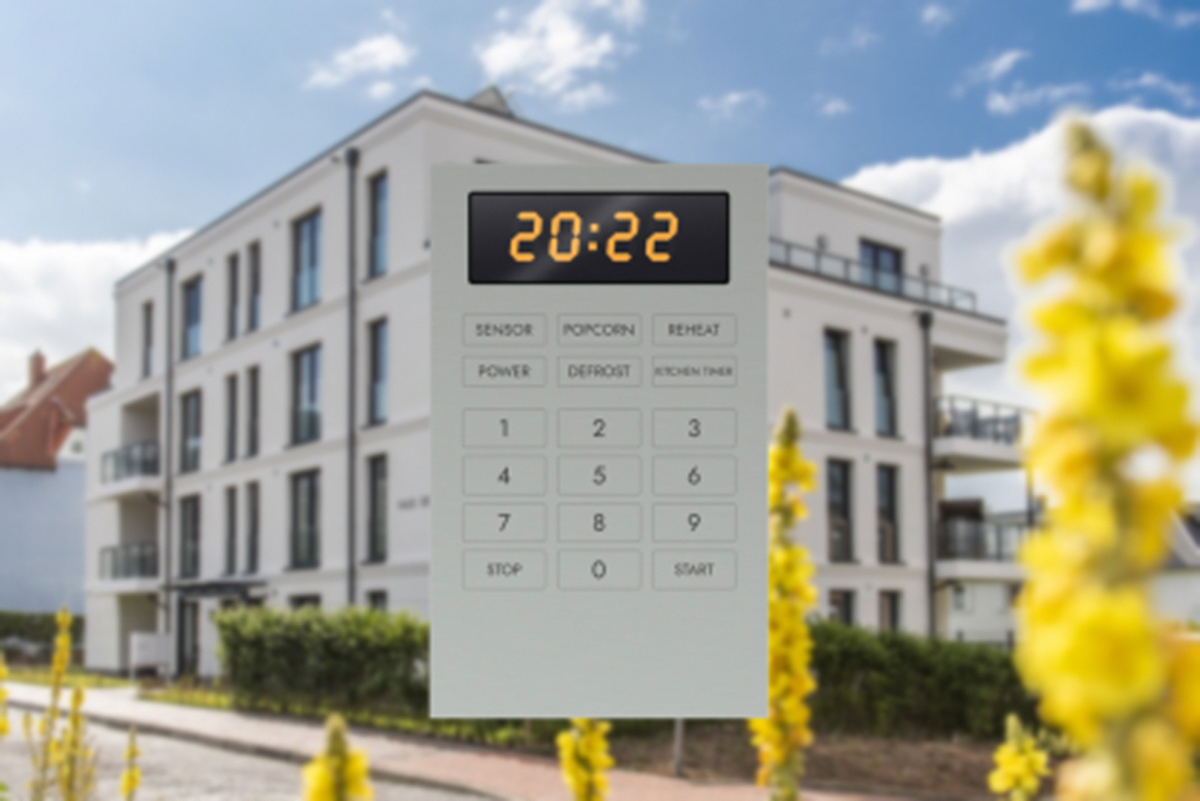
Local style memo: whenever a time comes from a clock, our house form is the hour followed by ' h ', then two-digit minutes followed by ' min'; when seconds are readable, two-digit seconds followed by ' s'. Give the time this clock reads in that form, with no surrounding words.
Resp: 20 h 22 min
